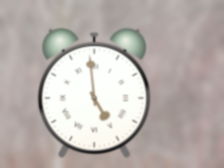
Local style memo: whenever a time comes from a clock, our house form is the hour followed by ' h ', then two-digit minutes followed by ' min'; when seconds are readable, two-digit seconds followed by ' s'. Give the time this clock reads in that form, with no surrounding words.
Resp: 4 h 59 min
